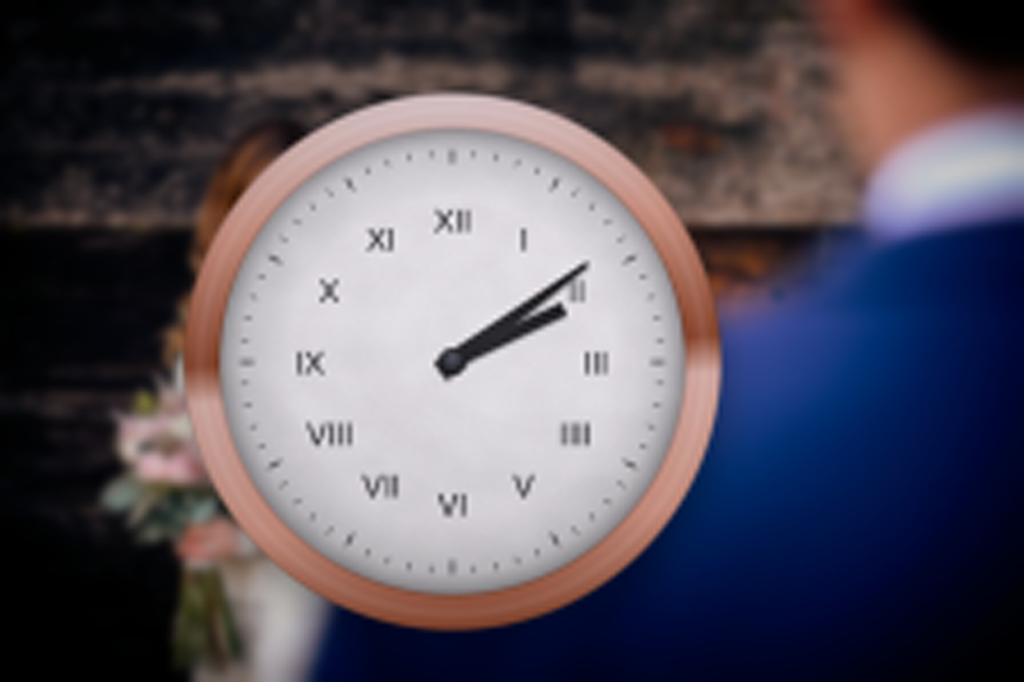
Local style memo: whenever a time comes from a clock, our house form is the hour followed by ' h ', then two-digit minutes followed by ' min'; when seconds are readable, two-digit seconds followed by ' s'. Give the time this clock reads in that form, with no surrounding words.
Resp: 2 h 09 min
